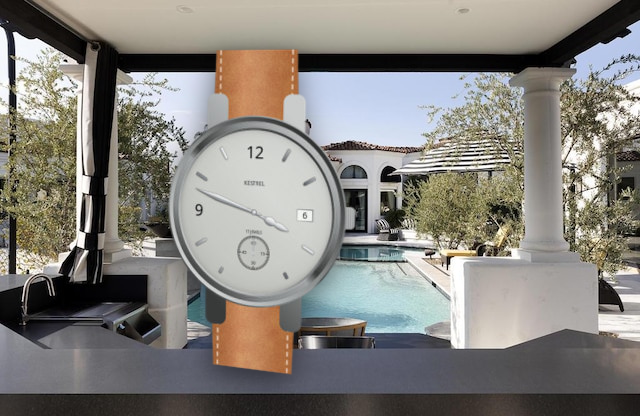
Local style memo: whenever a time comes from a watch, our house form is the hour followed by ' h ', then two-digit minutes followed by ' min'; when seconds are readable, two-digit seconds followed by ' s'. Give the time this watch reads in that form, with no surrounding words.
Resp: 3 h 48 min
